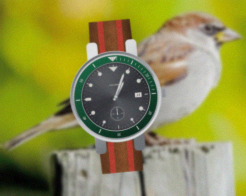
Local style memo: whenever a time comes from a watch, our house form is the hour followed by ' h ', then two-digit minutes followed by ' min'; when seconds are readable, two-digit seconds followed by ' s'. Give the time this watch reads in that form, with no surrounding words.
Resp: 1 h 04 min
